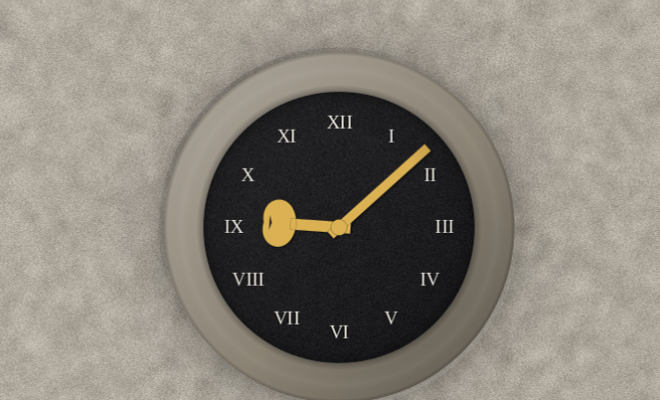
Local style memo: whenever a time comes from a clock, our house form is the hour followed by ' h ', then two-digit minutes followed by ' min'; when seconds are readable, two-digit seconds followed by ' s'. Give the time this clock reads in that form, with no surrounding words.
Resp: 9 h 08 min
